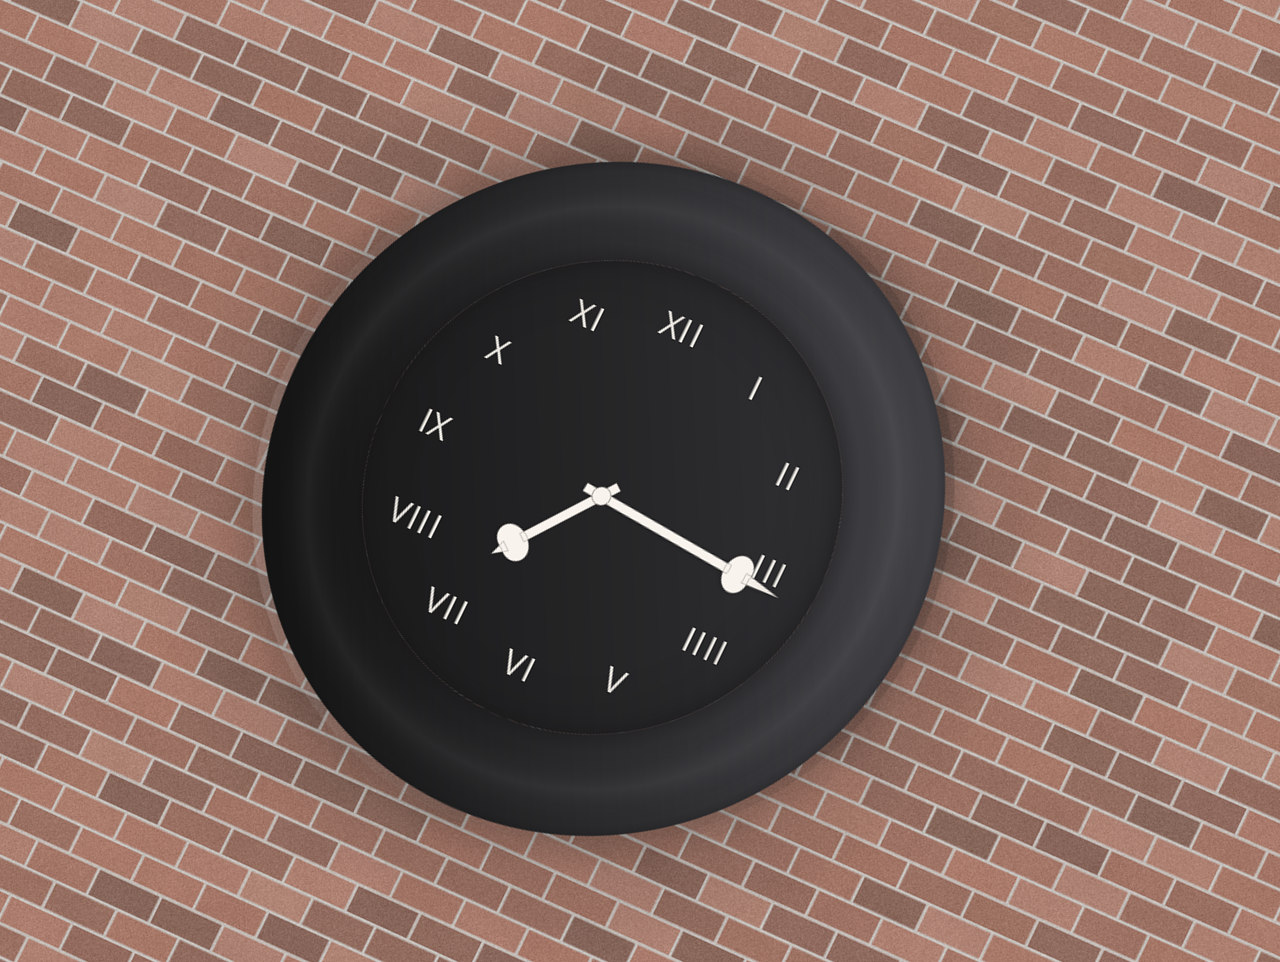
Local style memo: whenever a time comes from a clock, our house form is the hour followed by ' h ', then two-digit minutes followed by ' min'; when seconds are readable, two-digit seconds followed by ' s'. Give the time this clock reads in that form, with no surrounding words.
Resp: 7 h 16 min
